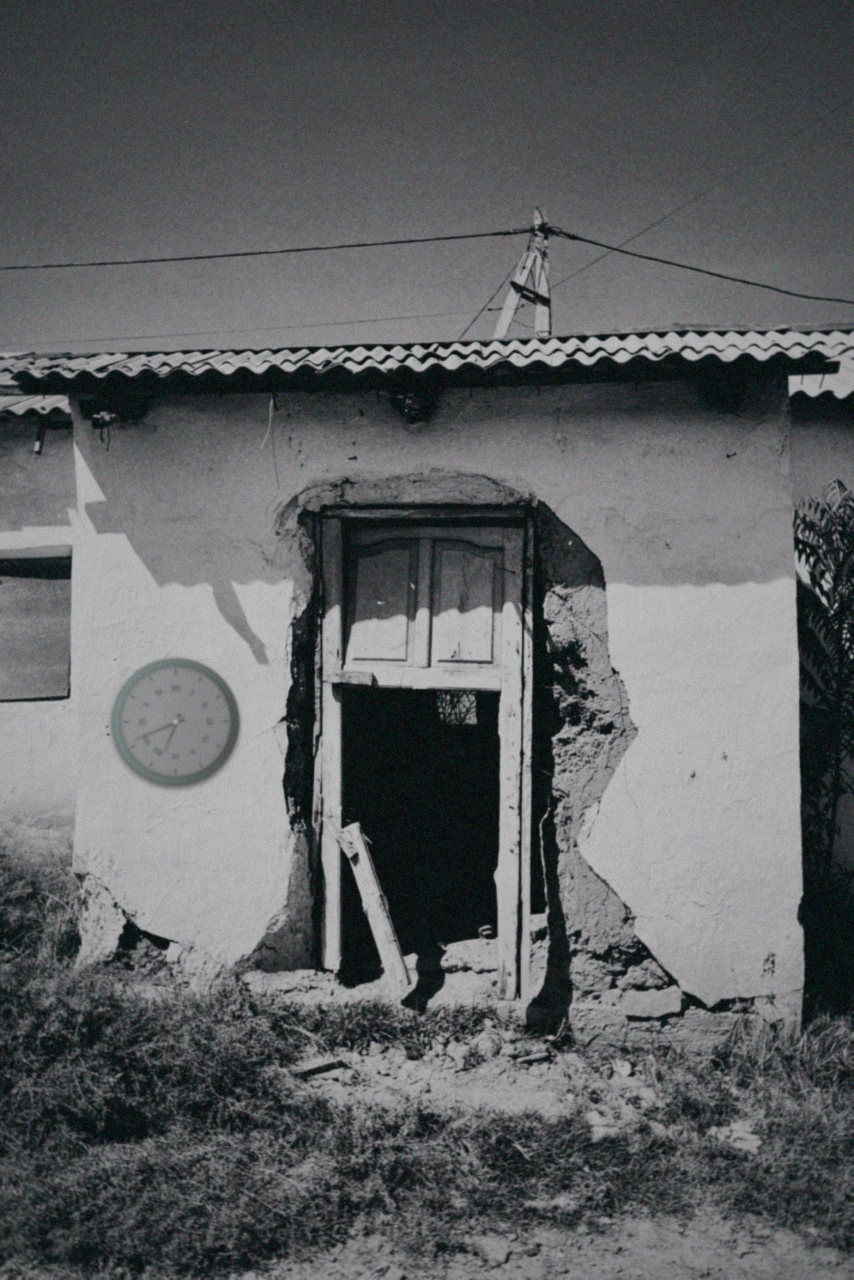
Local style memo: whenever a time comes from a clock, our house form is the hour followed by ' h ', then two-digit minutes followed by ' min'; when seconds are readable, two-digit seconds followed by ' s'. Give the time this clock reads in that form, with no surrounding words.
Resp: 6 h 41 min
